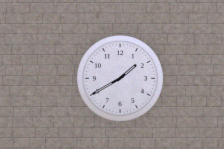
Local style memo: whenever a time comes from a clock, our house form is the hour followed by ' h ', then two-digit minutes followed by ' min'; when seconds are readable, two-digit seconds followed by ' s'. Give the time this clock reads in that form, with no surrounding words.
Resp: 1 h 40 min
